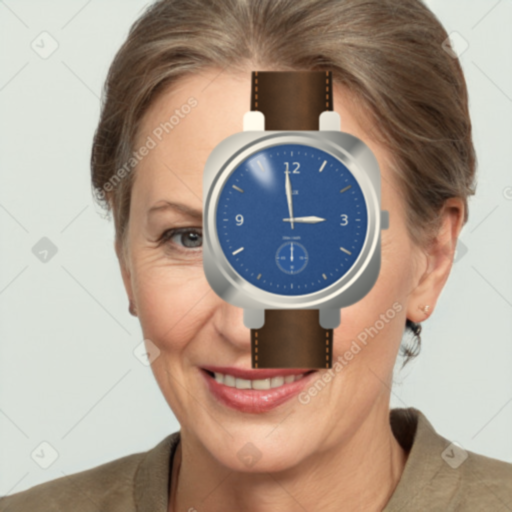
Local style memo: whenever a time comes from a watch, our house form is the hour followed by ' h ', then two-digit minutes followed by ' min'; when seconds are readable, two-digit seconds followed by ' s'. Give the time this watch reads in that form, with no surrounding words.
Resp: 2 h 59 min
